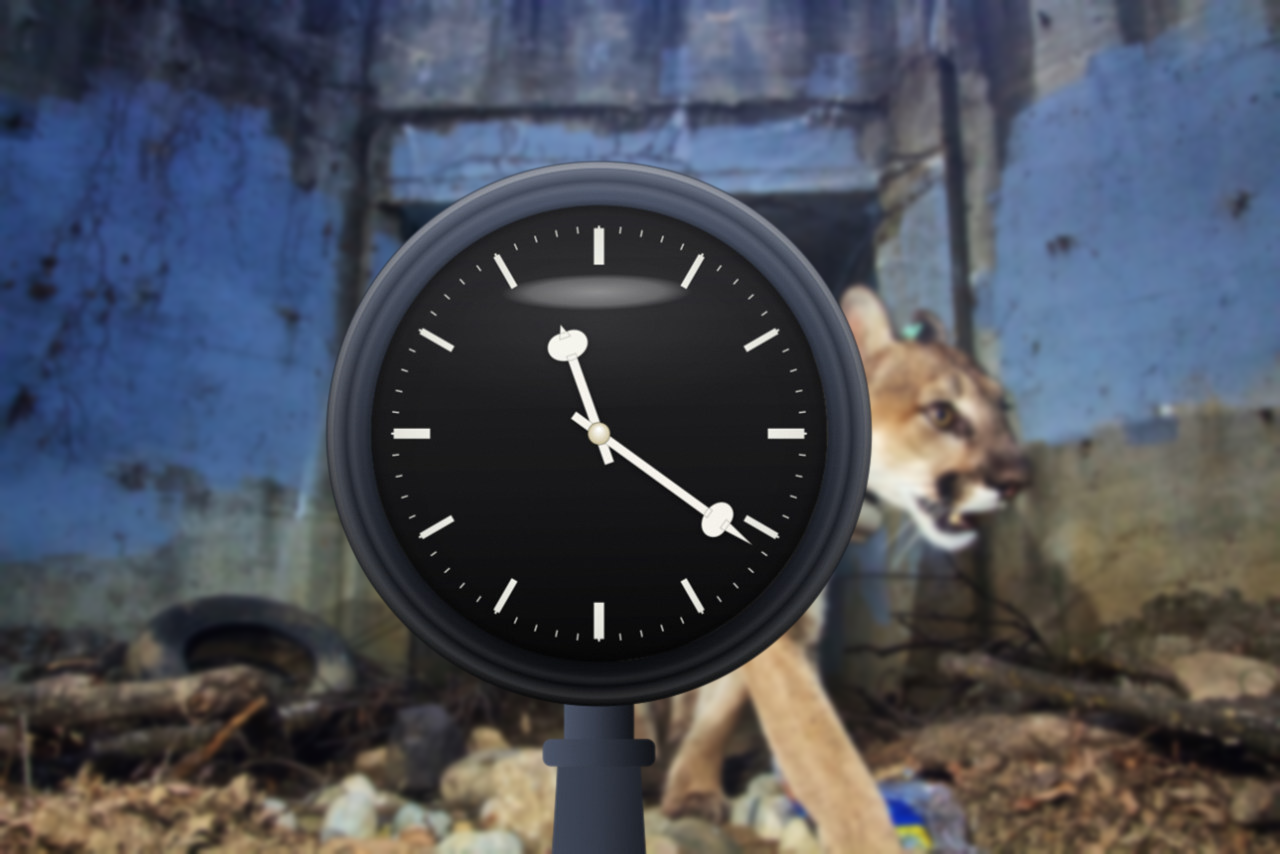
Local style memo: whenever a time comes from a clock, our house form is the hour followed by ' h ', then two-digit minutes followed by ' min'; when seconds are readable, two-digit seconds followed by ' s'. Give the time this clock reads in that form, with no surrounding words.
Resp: 11 h 21 min
